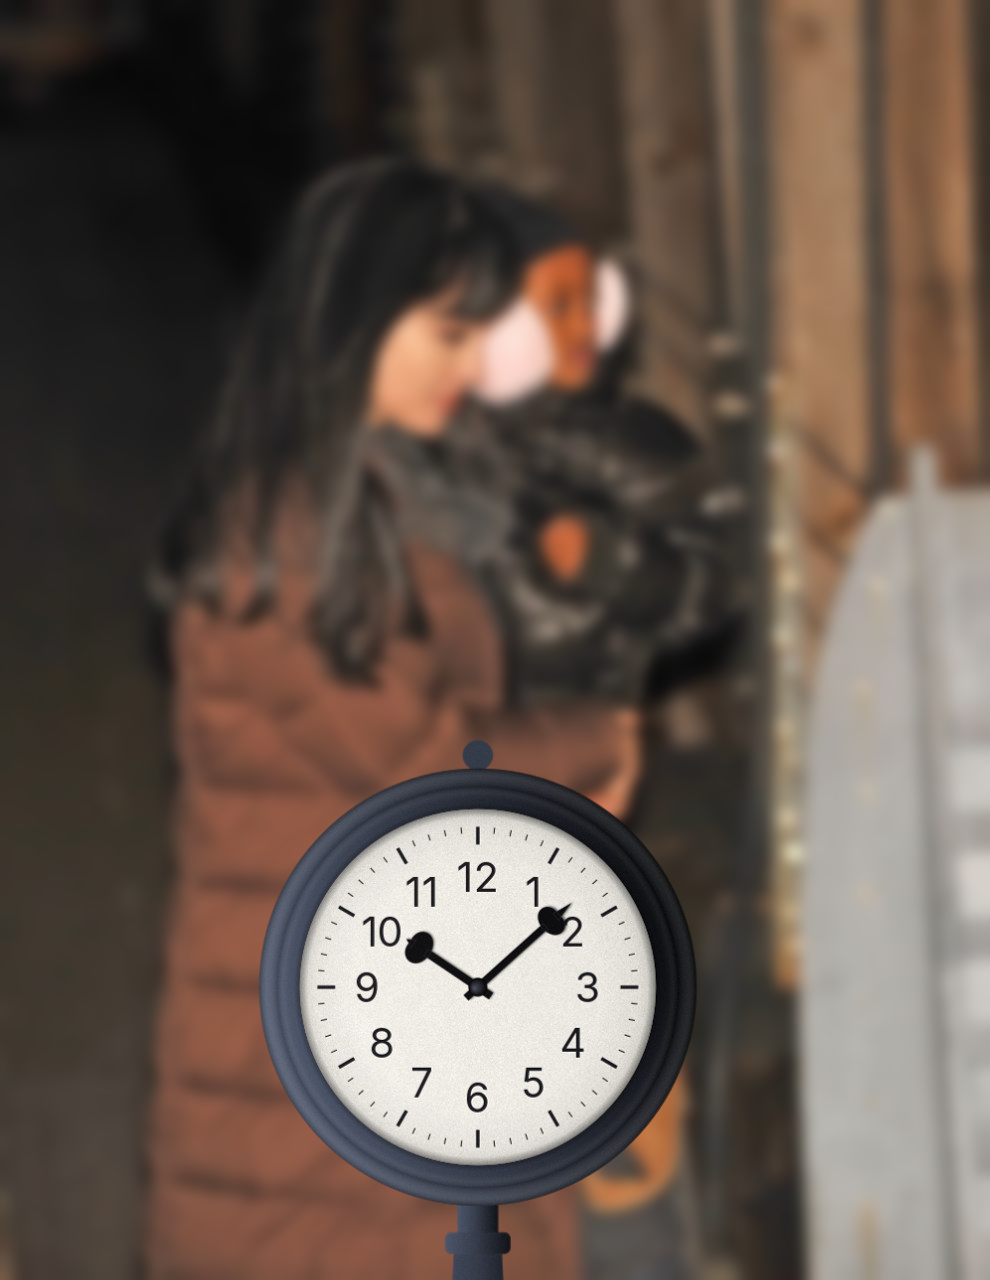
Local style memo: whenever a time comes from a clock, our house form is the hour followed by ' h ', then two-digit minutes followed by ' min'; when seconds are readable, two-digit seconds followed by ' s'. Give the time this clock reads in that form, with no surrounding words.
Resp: 10 h 08 min
